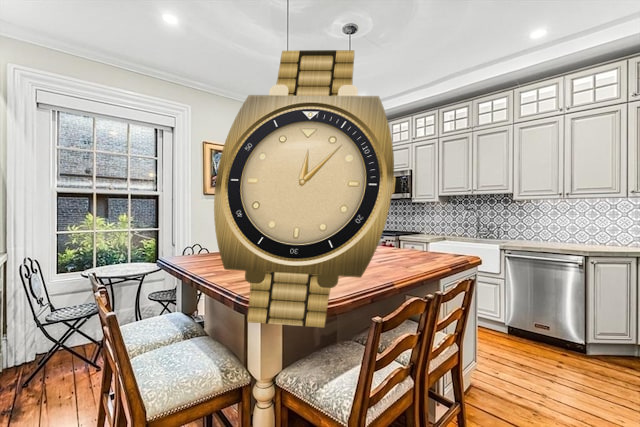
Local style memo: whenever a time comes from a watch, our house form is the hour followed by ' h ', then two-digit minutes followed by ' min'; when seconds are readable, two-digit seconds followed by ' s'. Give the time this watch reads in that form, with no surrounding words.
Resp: 12 h 07 min
